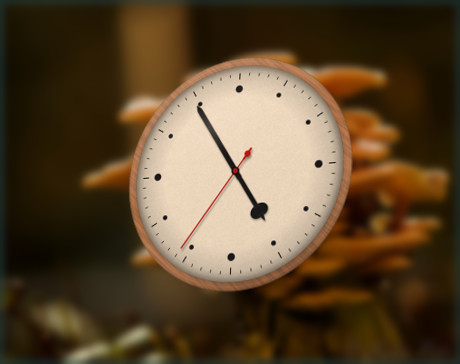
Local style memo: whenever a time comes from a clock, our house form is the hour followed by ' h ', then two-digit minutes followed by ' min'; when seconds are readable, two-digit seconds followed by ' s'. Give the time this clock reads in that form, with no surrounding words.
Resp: 4 h 54 min 36 s
